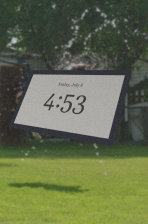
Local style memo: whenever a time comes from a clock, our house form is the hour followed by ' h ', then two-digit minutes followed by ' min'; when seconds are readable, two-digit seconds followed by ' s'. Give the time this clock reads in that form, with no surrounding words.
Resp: 4 h 53 min
